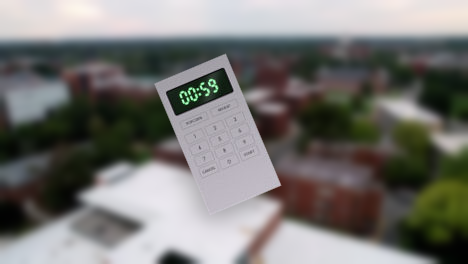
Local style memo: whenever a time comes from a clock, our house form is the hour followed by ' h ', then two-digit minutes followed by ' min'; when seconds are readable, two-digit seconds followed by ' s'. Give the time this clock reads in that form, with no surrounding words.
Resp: 0 h 59 min
